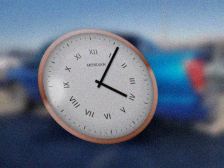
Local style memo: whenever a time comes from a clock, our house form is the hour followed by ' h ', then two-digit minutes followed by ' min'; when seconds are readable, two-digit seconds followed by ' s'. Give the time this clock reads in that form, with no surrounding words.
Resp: 4 h 06 min
